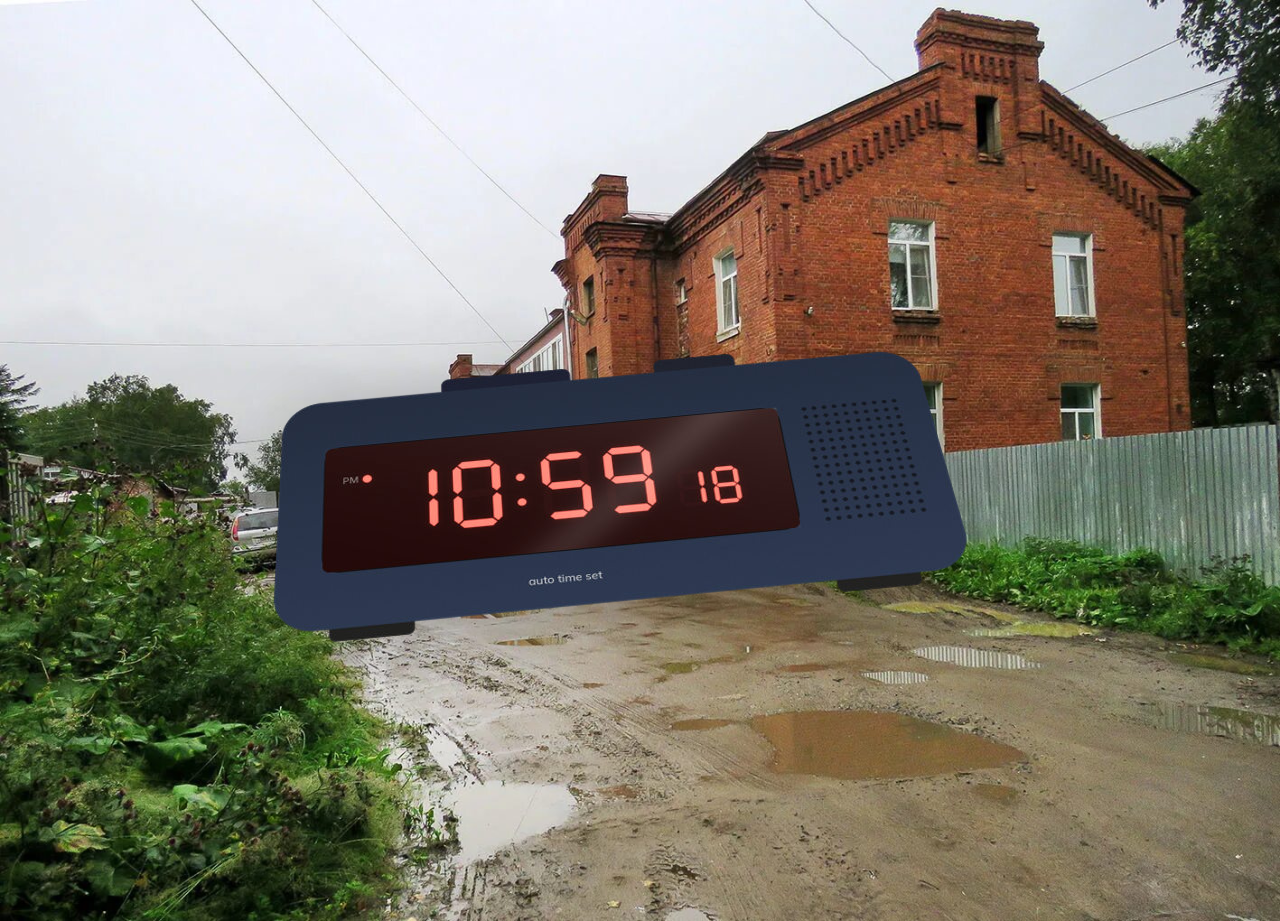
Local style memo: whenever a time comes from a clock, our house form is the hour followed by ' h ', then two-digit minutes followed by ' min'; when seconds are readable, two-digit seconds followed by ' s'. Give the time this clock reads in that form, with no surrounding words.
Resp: 10 h 59 min 18 s
